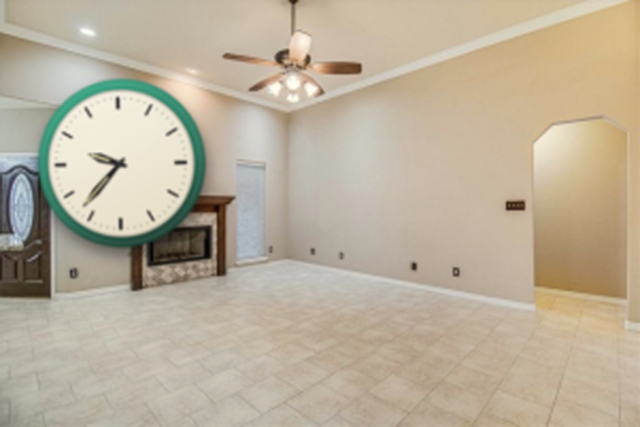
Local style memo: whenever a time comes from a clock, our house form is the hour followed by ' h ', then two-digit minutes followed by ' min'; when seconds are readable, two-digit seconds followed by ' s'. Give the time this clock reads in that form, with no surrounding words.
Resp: 9 h 37 min
